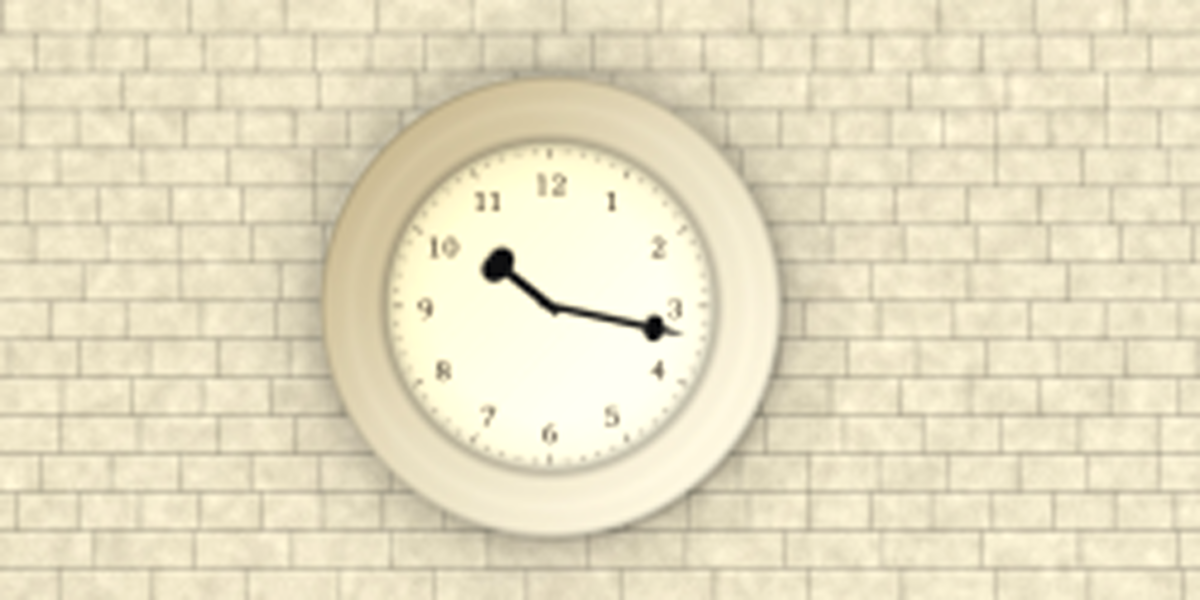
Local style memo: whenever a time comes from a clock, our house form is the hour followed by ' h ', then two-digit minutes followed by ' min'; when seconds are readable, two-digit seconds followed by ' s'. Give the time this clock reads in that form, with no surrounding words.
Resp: 10 h 17 min
